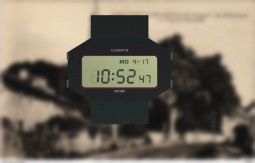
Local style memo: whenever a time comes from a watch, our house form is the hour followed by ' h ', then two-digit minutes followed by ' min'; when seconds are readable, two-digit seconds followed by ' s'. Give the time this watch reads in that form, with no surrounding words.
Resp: 10 h 52 min 47 s
